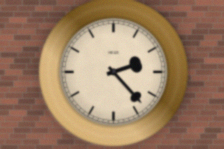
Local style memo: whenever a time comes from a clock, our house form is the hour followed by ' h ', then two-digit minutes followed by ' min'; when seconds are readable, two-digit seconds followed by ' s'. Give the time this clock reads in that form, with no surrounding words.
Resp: 2 h 23 min
